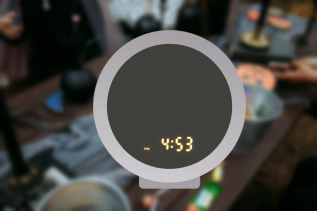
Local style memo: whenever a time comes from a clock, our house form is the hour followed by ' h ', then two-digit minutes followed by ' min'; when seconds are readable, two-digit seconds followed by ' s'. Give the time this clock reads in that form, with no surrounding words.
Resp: 4 h 53 min
